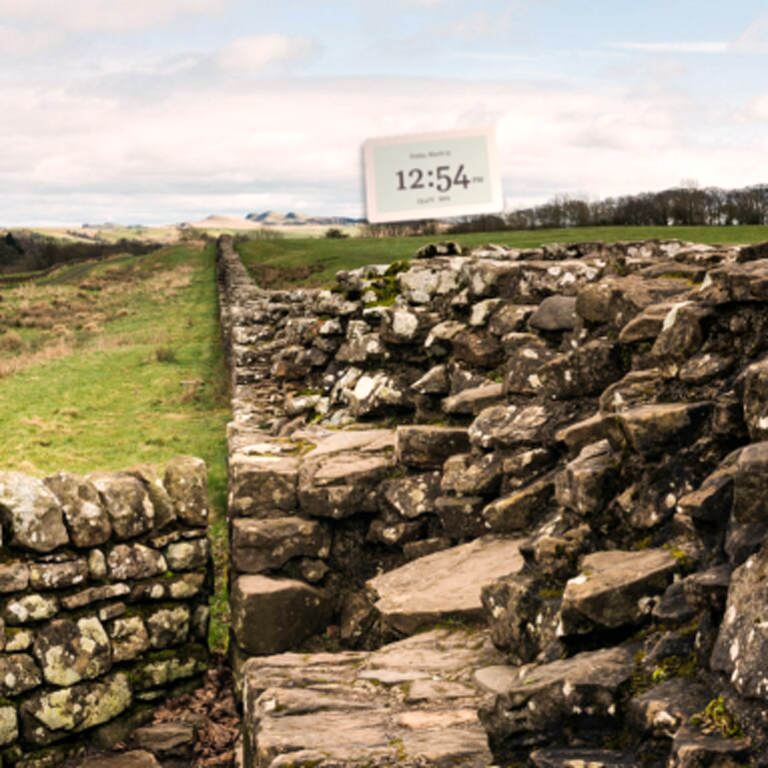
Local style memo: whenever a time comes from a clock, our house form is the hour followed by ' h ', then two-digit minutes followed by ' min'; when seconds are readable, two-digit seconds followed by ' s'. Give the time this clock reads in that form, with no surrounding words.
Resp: 12 h 54 min
